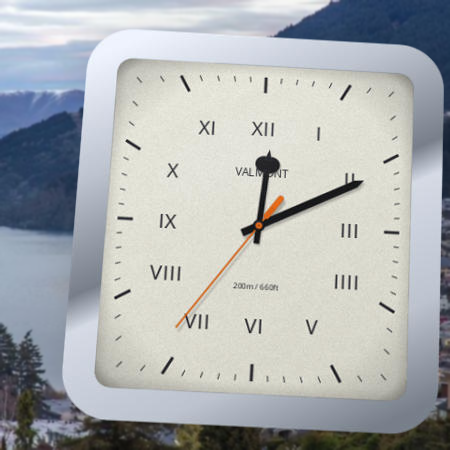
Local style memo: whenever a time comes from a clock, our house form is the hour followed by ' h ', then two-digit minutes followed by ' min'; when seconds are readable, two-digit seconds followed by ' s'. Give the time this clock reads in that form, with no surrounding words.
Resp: 12 h 10 min 36 s
